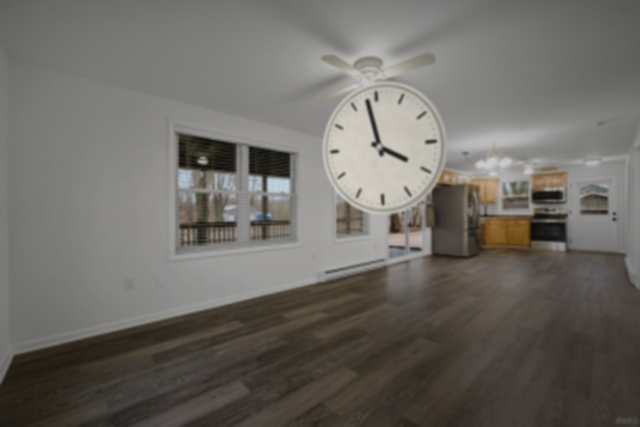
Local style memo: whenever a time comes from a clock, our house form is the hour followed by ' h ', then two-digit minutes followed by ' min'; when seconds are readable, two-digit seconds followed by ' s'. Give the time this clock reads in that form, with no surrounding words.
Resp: 3 h 58 min
